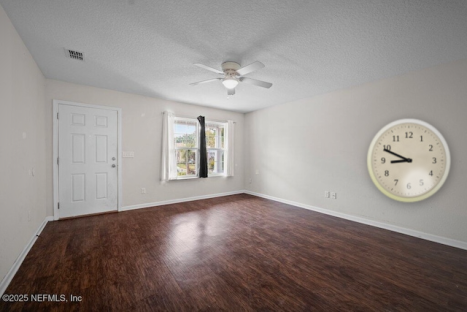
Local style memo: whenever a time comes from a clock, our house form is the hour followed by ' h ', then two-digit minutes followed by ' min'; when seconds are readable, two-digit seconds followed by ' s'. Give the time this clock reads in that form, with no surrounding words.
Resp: 8 h 49 min
